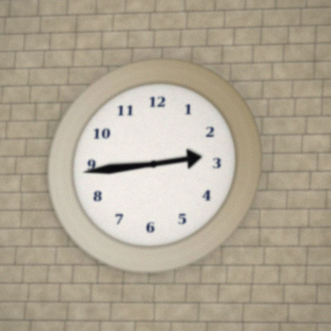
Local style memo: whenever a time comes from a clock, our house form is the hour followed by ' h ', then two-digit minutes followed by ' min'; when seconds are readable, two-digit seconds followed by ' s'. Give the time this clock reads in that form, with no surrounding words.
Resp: 2 h 44 min
